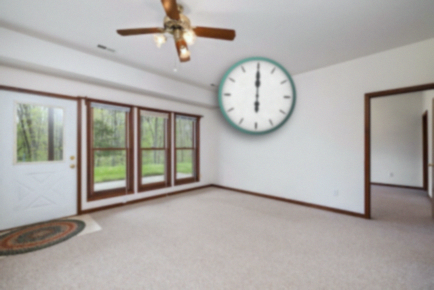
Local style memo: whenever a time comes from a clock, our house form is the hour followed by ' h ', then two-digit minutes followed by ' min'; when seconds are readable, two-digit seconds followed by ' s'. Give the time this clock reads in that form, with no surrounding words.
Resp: 6 h 00 min
